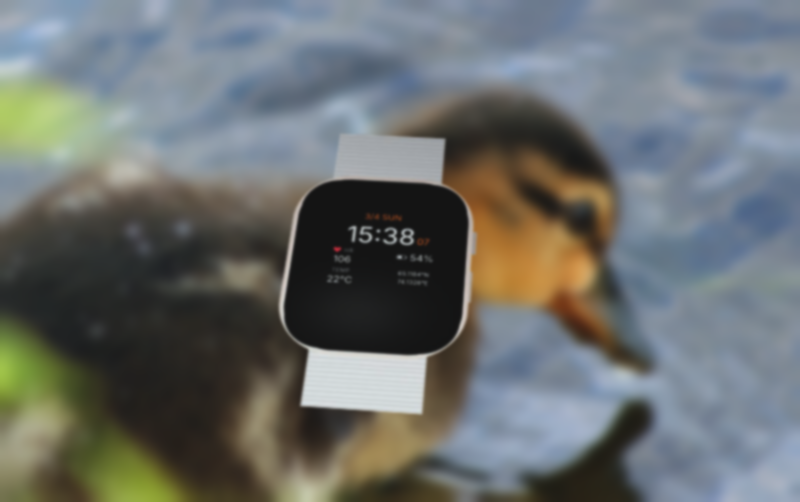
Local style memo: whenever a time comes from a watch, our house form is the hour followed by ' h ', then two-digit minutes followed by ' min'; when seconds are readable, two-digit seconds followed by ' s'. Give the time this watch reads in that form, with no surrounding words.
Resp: 15 h 38 min
